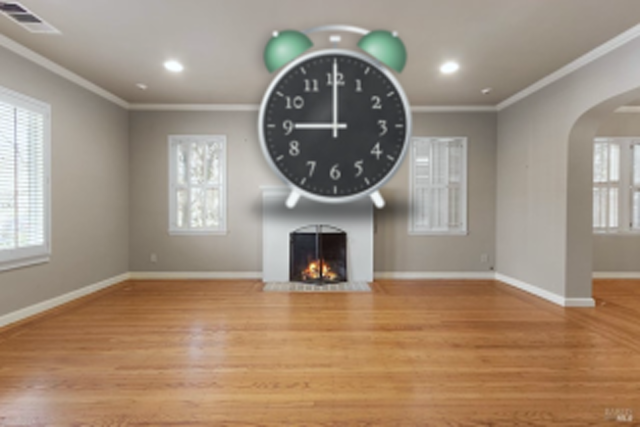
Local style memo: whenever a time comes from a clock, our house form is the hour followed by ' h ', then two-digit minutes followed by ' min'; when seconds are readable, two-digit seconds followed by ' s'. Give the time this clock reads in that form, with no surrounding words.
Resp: 9 h 00 min
